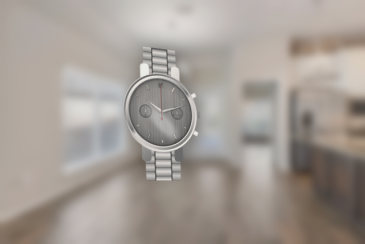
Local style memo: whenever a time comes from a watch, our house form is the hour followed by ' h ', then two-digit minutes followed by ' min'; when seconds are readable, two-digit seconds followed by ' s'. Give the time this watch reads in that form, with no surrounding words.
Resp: 10 h 12 min
